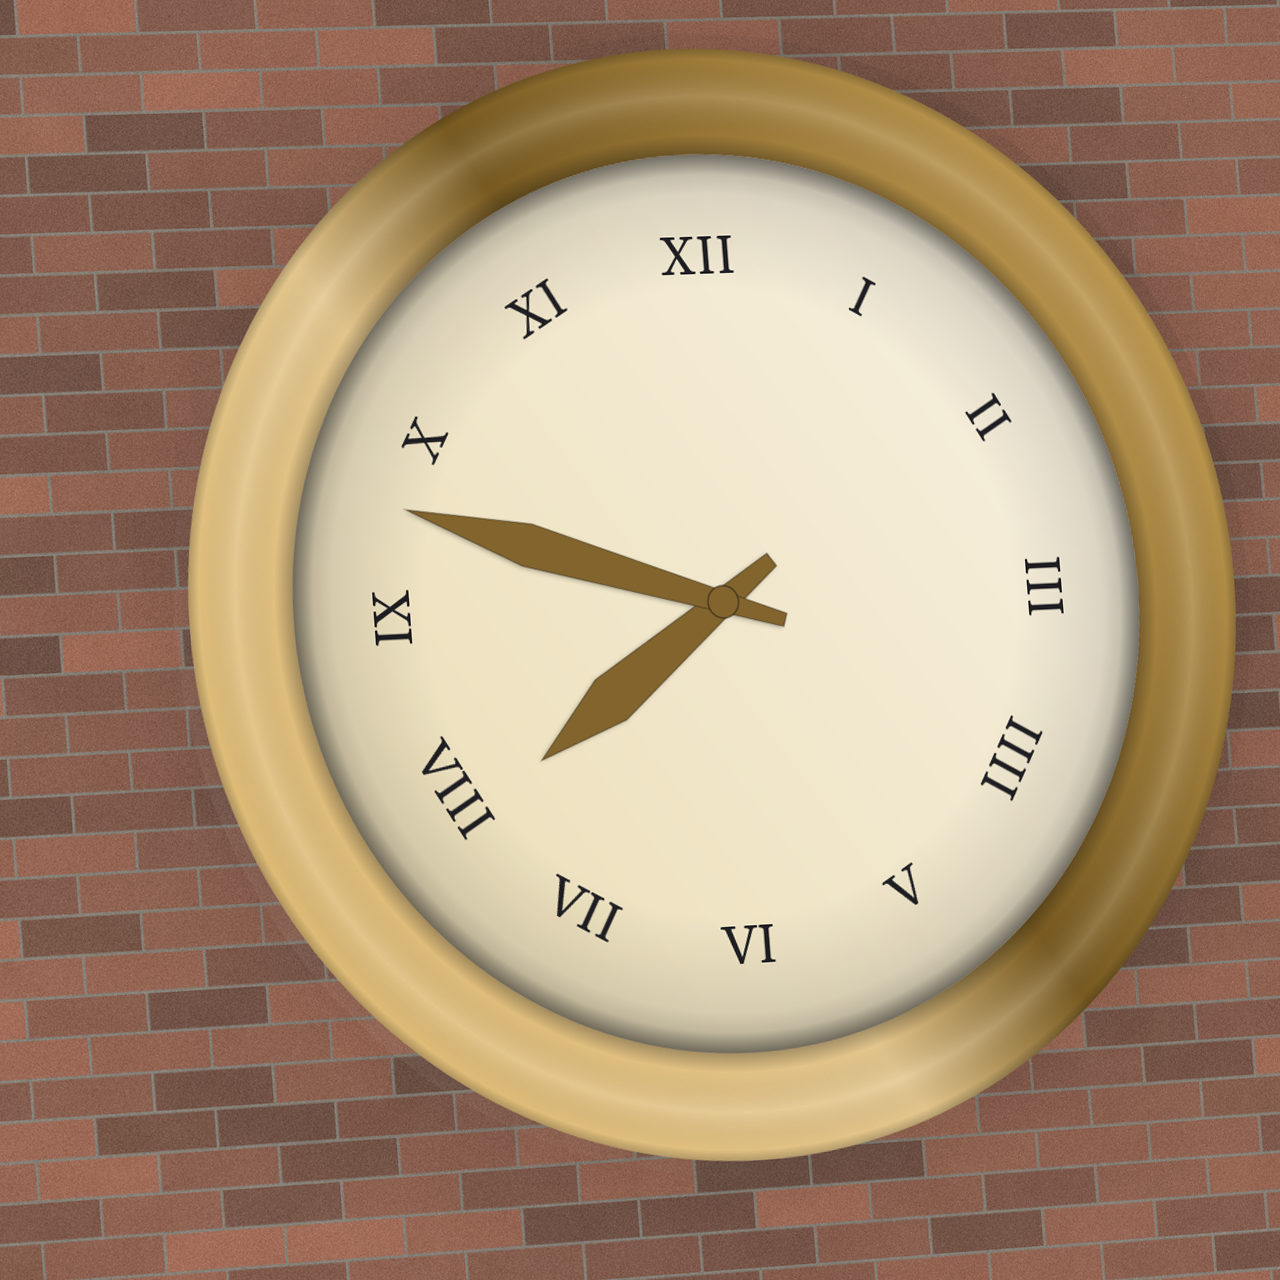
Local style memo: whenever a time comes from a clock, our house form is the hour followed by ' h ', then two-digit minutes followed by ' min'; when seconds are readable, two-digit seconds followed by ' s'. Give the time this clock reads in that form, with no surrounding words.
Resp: 7 h 48 min
